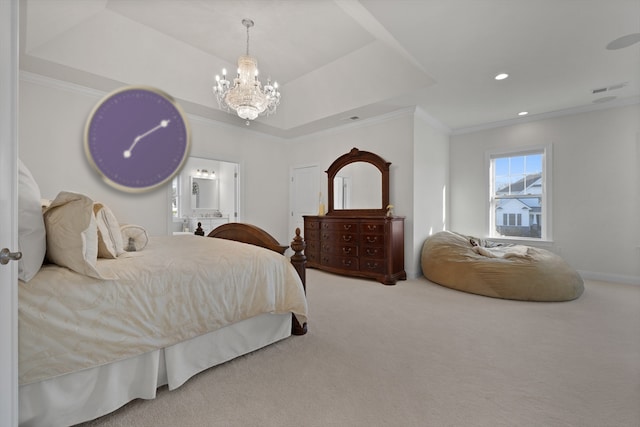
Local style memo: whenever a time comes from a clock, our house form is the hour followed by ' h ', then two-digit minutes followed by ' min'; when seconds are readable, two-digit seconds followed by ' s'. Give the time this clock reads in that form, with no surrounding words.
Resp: 7 h 10 min
